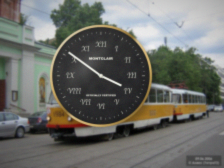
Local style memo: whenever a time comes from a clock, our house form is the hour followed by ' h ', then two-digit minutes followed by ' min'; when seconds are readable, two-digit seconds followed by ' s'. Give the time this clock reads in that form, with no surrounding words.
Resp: 3 h 51 min
